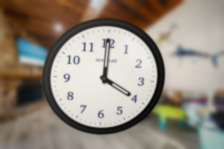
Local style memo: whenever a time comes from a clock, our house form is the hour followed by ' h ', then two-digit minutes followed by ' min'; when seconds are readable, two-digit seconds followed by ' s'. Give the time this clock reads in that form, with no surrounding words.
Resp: 4 h 00 min
